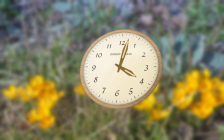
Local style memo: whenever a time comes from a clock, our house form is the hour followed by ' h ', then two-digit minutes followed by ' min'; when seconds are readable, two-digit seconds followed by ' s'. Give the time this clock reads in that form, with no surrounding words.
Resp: 4 h 02 min
